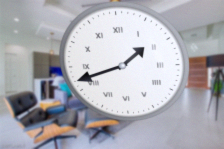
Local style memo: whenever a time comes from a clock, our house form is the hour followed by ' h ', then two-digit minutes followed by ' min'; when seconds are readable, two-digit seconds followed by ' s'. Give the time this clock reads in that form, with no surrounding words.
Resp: 1 h 42 min
